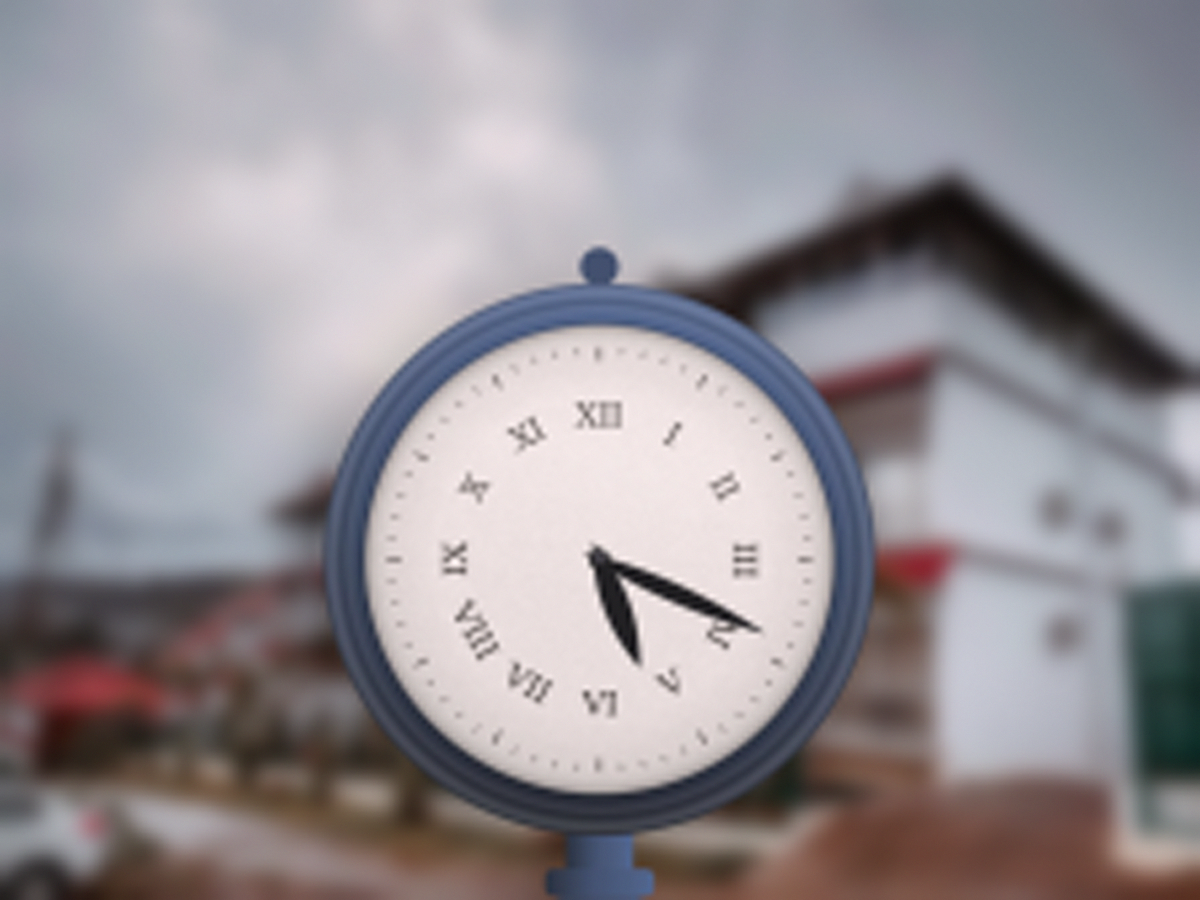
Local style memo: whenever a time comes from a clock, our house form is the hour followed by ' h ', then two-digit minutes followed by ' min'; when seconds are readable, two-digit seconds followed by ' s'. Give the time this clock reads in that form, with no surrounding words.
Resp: 5 h 19 min
